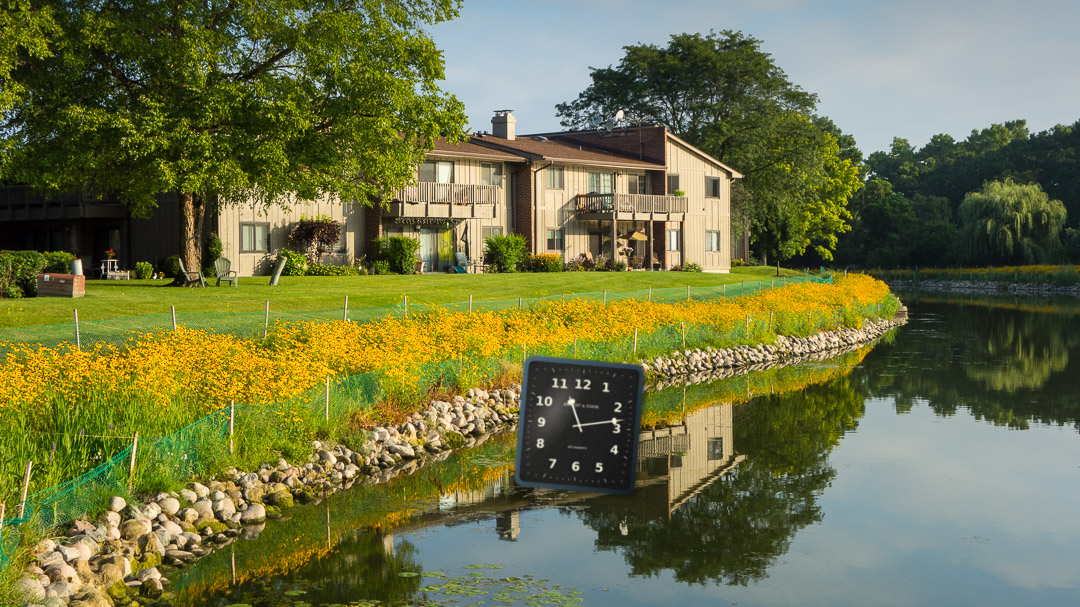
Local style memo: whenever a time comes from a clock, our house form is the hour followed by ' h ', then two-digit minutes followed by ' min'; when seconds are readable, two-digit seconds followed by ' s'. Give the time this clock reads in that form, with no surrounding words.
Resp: 11 h 13 min
